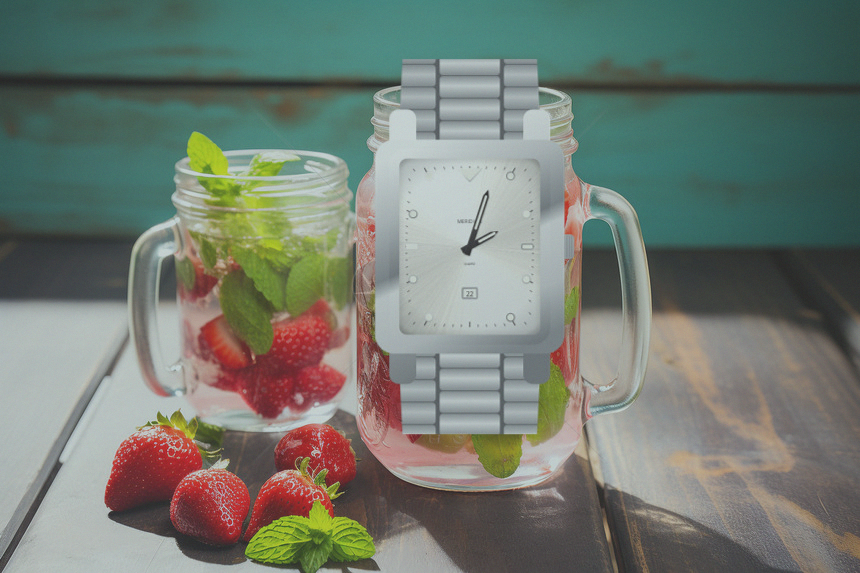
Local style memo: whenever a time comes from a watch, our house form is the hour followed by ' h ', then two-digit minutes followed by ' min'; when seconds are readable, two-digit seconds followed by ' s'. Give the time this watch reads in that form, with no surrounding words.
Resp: 2 h 03 min
